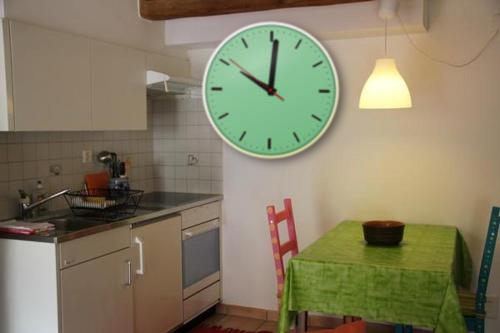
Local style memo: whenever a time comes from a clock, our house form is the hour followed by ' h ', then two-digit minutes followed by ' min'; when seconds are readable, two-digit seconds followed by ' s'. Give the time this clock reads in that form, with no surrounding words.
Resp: 10 h 00 min 51 s
